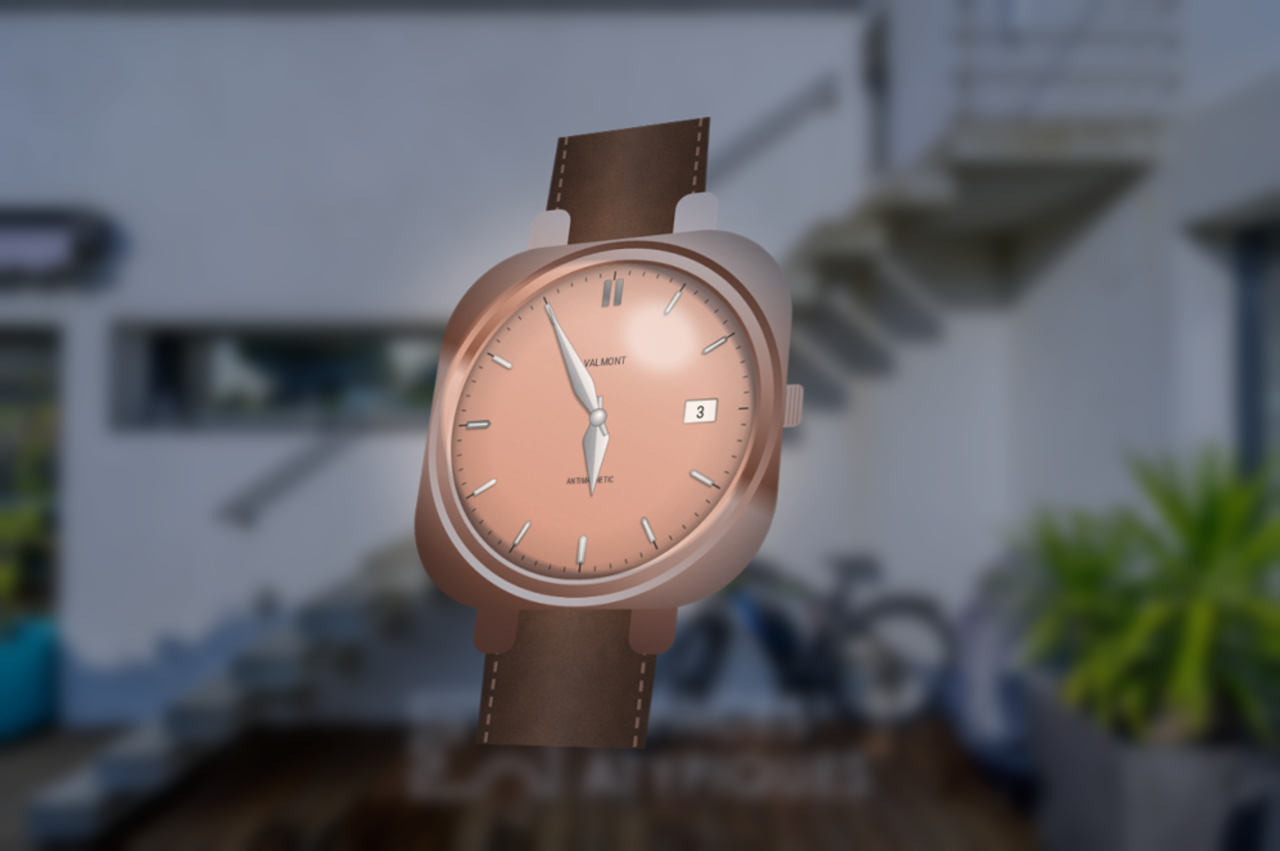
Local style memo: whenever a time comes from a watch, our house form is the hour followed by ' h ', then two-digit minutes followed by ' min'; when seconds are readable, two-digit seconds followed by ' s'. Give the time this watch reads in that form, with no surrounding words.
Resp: 5 h 55 min
